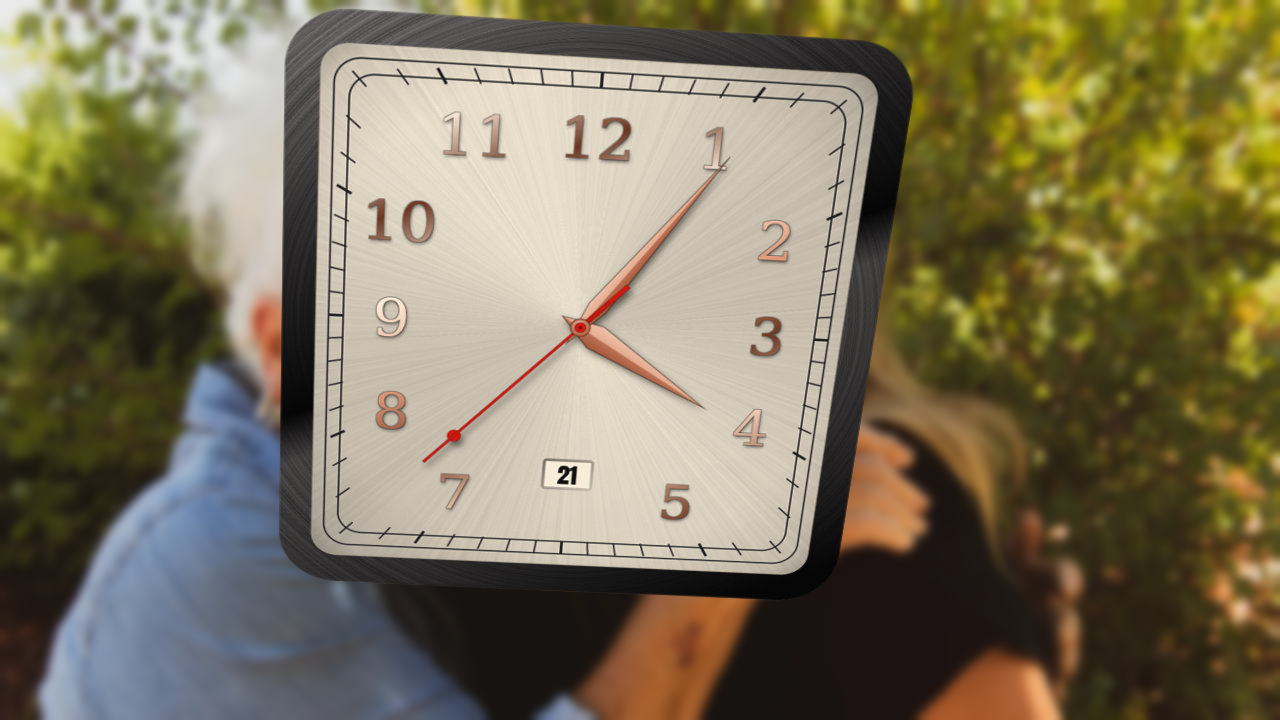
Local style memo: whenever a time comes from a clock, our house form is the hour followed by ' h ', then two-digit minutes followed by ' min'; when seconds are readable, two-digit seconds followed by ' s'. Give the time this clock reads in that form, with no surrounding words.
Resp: 4 h 05 min 37 s
